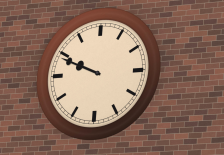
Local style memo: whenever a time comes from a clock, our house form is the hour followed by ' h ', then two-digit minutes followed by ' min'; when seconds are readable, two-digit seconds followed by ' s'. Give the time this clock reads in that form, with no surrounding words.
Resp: 9 h 49 min
